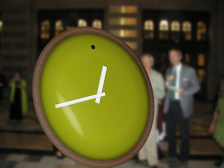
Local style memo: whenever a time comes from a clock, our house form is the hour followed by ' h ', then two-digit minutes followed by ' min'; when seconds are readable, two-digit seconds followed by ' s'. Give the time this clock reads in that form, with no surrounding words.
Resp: 12 h 43 min
